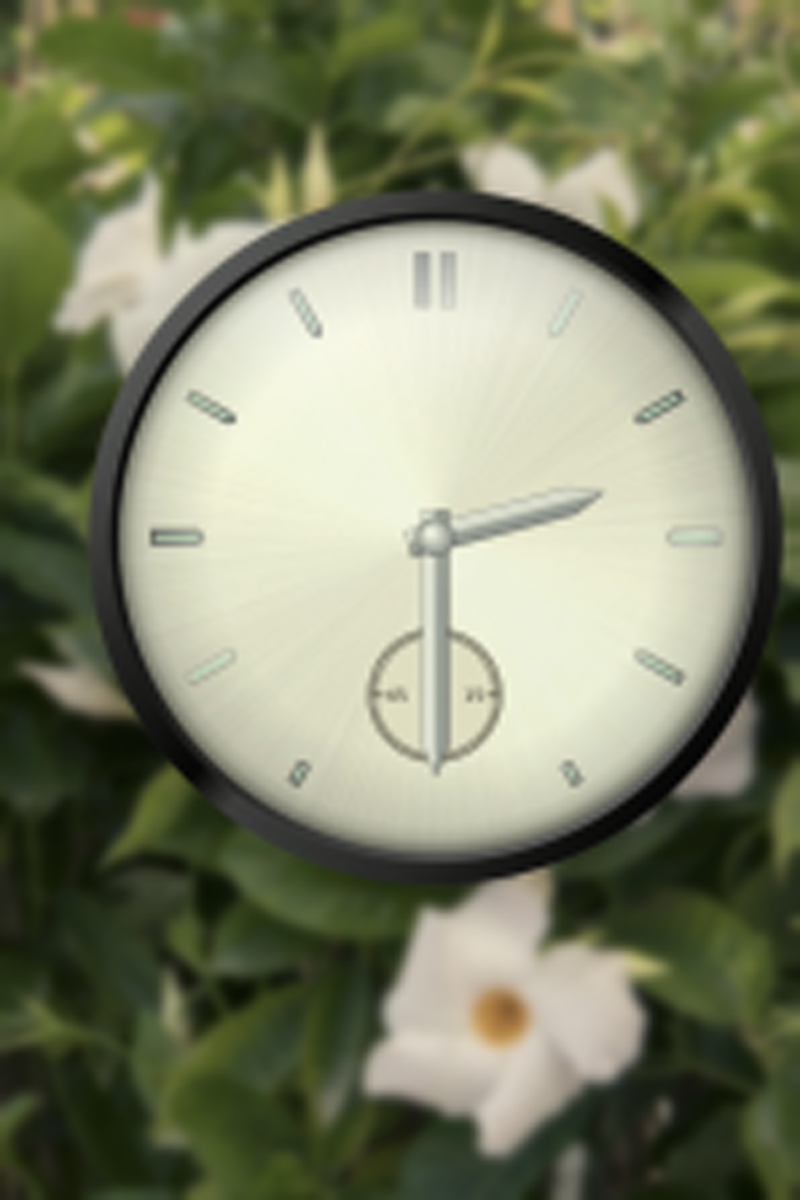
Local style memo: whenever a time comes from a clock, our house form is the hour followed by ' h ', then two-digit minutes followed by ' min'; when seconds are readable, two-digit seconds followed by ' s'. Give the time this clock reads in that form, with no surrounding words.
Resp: 2 h 30 min
